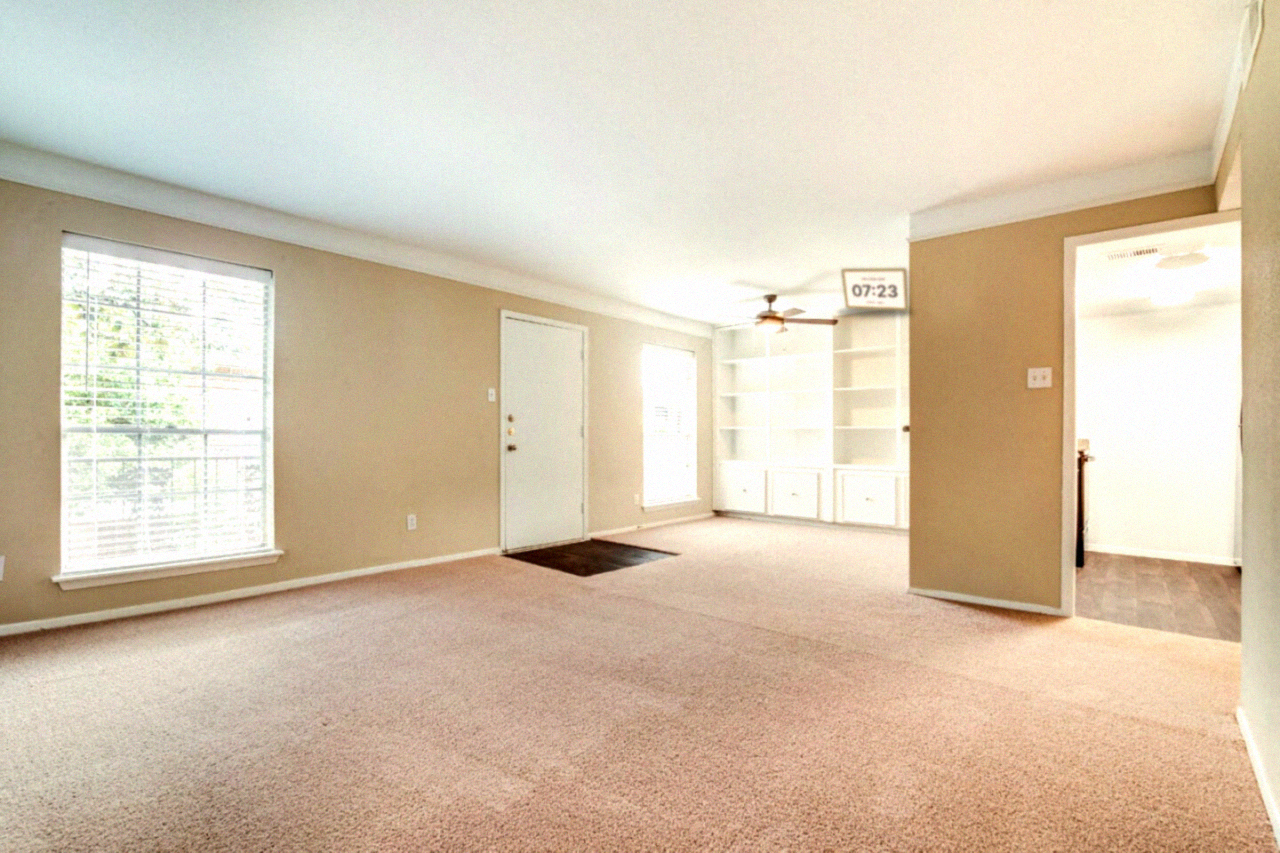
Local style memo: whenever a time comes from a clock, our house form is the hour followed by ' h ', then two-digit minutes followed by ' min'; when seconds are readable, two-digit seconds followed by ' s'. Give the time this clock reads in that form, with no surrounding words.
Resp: 7 h 23 min
